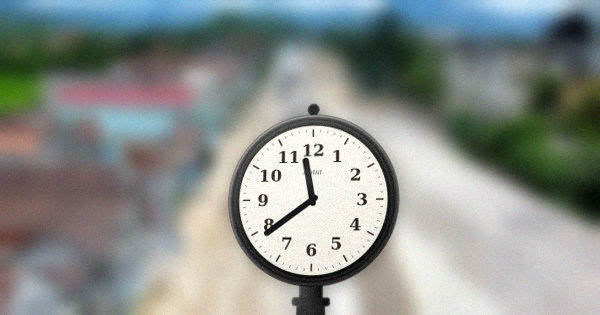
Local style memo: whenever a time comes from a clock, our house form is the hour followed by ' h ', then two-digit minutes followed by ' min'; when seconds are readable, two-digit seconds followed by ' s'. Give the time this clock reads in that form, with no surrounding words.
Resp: 11 h 39 min
